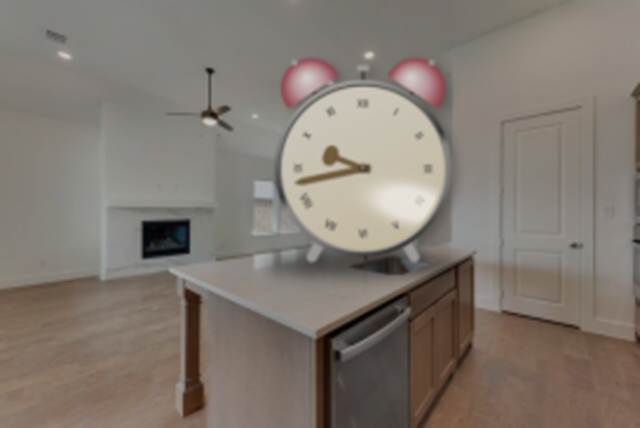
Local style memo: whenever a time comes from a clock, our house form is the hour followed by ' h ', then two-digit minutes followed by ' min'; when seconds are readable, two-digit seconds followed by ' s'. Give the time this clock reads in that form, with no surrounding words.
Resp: 9 h 43 min
